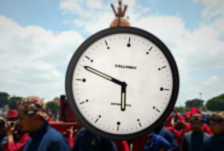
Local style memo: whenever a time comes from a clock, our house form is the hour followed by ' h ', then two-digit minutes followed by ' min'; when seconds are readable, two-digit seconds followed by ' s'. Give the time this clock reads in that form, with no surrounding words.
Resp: 5 h 48 min
